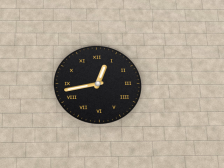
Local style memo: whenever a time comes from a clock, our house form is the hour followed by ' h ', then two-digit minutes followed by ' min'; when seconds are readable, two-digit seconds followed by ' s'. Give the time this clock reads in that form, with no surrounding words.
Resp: 12 h 43 min
